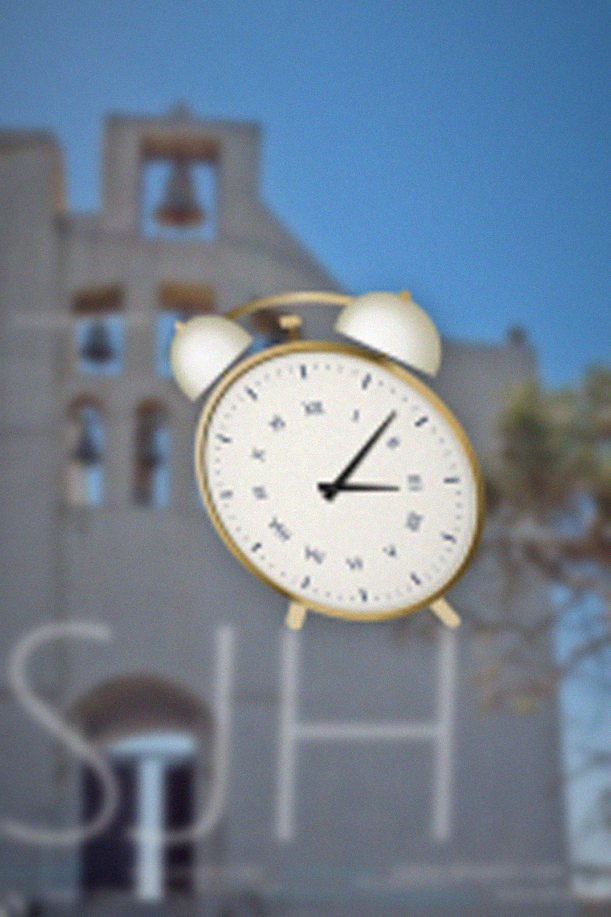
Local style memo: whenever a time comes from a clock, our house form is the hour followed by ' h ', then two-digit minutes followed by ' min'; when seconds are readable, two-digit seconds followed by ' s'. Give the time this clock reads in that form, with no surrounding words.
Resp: 3 h 08 min
